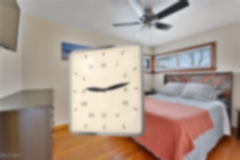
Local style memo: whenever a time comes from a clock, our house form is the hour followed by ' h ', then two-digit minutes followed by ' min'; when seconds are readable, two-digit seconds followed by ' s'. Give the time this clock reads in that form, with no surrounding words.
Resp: 9 h 13 min
